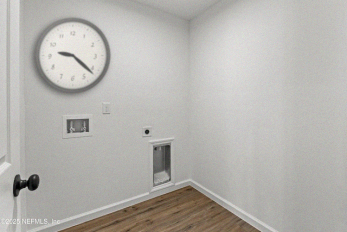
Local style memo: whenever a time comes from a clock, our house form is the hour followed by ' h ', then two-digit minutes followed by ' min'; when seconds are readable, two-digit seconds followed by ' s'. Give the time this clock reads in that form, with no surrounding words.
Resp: 9 h 22 min
